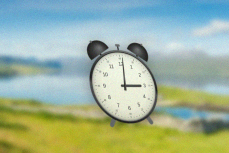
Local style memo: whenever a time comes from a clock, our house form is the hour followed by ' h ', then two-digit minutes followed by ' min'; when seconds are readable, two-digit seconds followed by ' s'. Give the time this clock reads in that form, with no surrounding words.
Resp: 3 h 01 min
